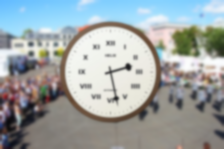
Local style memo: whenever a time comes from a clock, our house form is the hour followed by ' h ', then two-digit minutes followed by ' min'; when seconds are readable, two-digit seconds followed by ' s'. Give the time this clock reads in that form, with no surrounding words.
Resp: 2 h 28 min
